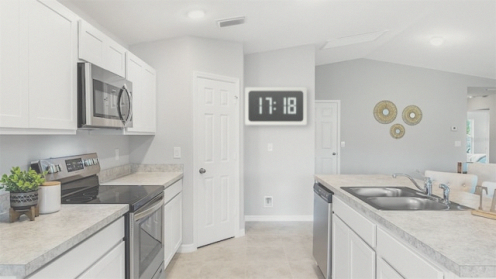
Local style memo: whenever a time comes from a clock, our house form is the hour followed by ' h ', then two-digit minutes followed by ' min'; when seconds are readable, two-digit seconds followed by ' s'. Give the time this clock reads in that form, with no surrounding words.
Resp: 17 h 18 min
